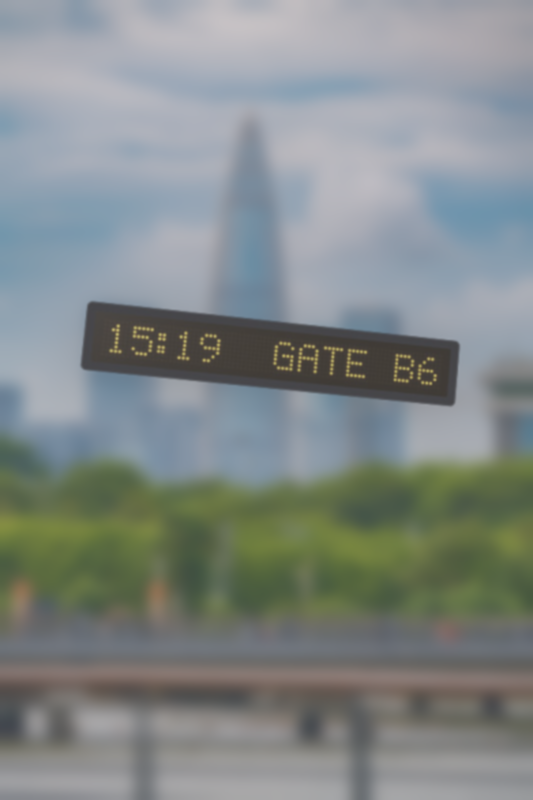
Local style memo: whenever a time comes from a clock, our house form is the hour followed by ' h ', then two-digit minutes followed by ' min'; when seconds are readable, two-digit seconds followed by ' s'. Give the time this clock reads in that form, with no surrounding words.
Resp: 15 h 19 min
